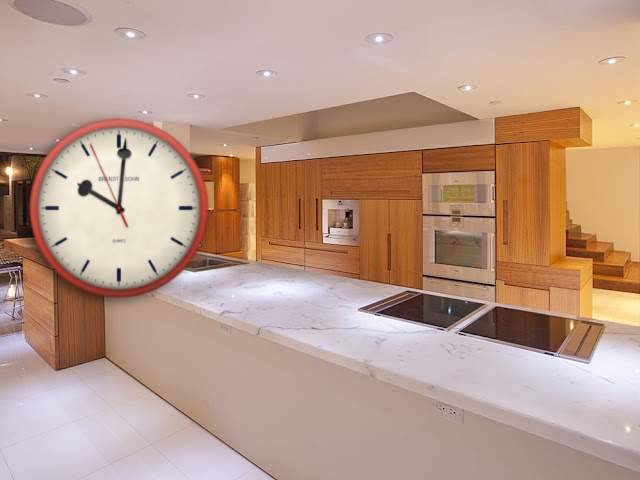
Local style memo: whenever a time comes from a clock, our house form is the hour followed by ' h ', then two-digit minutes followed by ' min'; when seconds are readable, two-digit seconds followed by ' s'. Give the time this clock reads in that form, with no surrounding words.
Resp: 10 h 00 min 56 s
